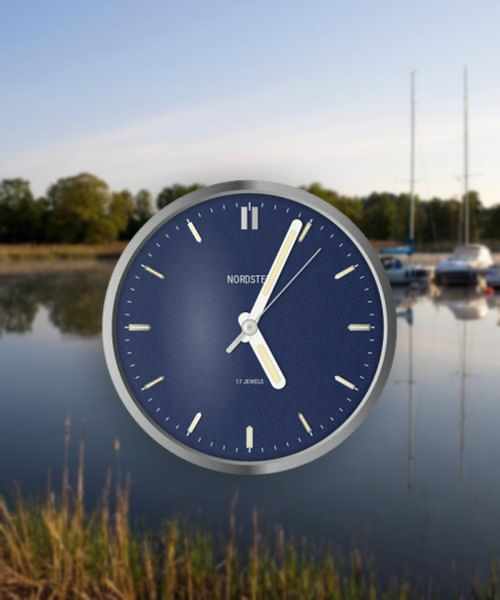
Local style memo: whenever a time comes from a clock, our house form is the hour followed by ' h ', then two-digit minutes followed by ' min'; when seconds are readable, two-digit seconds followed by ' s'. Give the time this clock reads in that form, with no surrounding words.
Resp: 5 h 04 min 07 s
